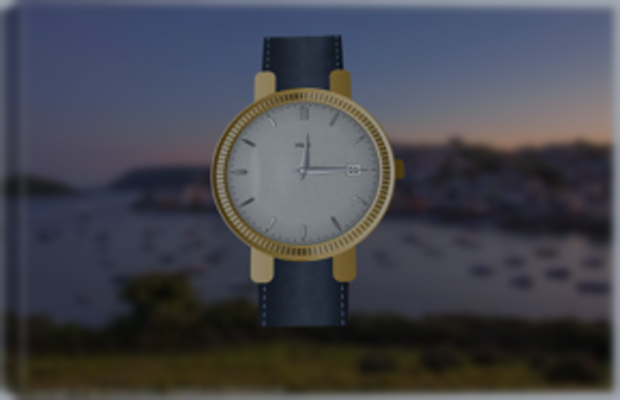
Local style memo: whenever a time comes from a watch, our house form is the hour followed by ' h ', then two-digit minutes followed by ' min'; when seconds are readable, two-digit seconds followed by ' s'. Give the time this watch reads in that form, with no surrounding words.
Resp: 12 h 15 min
